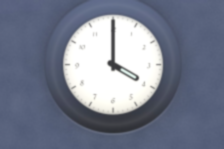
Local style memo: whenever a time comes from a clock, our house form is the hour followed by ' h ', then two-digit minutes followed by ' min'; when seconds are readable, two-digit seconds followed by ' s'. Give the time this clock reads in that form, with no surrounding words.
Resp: 4 h 00 min
